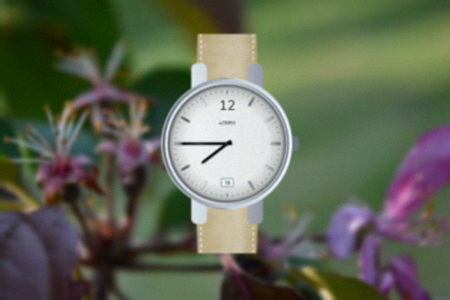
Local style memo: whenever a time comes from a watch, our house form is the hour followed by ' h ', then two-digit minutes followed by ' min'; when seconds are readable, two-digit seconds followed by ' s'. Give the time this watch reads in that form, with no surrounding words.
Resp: 7 h 45 min
